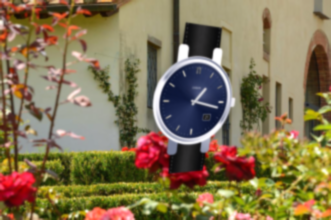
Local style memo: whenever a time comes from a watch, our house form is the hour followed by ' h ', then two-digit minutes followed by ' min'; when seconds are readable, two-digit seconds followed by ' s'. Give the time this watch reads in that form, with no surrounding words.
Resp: 1 h 17 min
